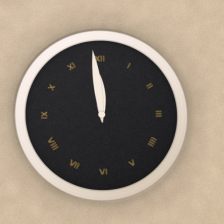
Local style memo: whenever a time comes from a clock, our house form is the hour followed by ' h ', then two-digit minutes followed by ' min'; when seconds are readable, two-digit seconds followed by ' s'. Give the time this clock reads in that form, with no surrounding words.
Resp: 11 h 59 min
